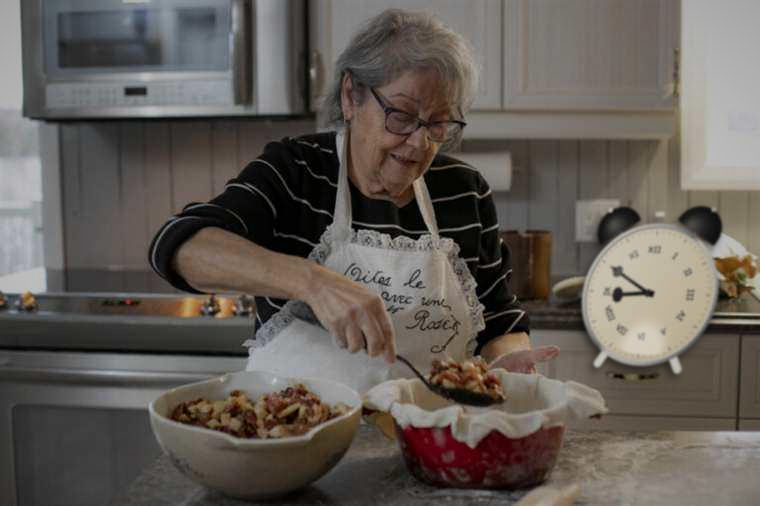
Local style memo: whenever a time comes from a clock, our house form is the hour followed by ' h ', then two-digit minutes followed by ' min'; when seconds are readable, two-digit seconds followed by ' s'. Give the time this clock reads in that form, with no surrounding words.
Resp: 8 h 50 min
